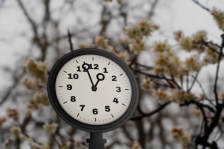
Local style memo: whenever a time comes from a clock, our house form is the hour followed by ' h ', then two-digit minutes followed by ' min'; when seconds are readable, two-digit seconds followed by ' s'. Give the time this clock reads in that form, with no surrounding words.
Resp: 12 h 57 min
